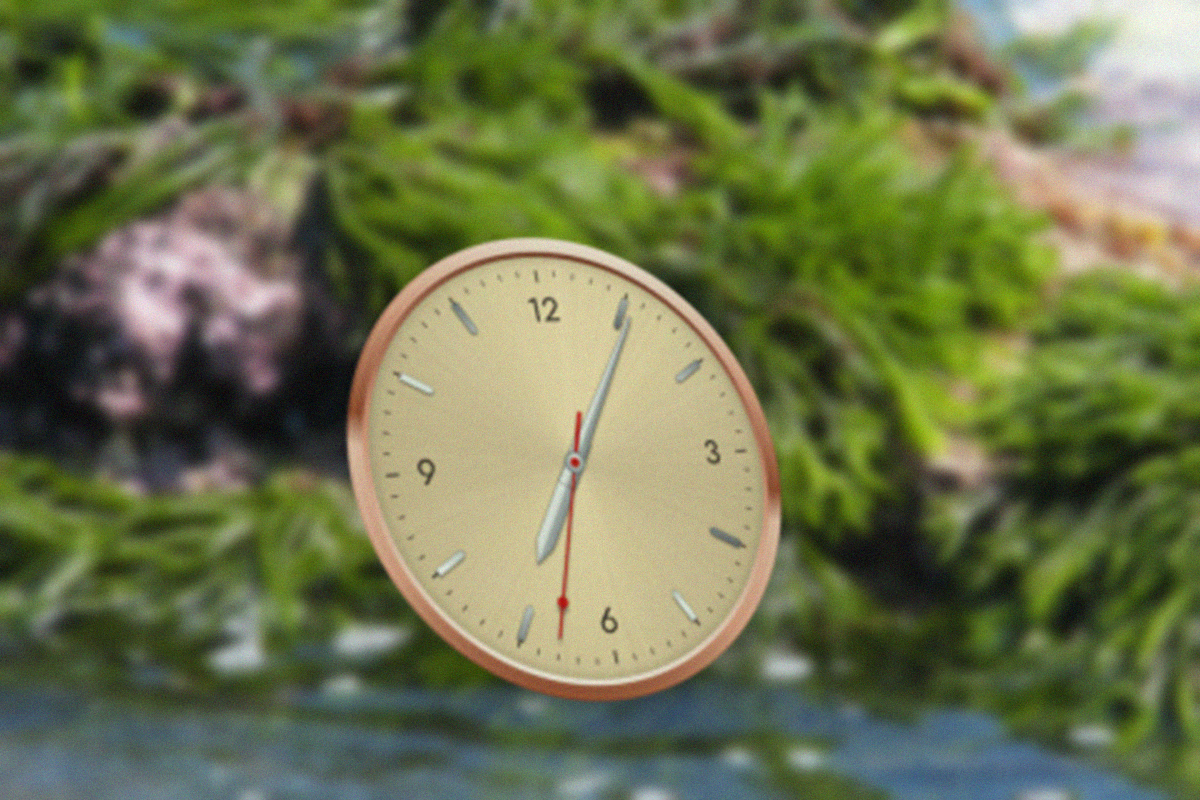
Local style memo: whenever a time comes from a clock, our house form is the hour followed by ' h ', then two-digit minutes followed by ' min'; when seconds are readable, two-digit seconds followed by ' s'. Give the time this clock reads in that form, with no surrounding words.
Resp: 7 h 05 min 33 s
